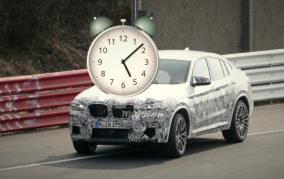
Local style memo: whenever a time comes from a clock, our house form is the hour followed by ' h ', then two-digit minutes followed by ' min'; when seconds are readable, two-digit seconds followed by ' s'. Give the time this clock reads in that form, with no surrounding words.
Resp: 5 h 08 min
